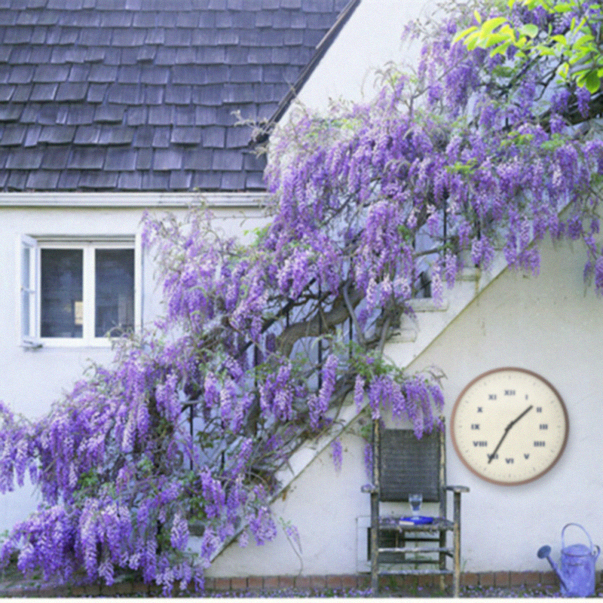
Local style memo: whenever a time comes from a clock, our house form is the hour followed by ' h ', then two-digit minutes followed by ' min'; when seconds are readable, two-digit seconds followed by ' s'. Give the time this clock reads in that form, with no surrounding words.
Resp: 1 h 35 min
